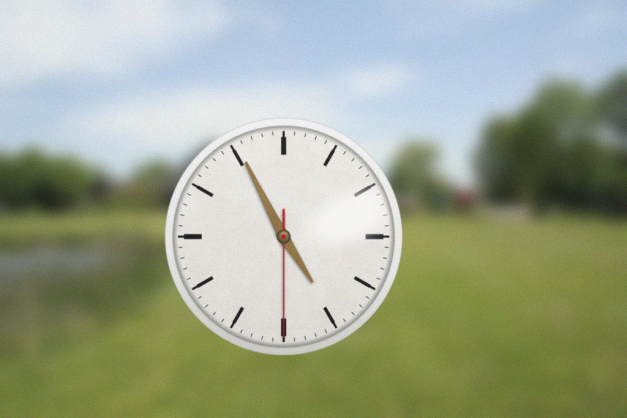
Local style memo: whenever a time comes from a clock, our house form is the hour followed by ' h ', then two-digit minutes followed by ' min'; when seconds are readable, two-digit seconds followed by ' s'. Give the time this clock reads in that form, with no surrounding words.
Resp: 4 h 55 min 30 s
